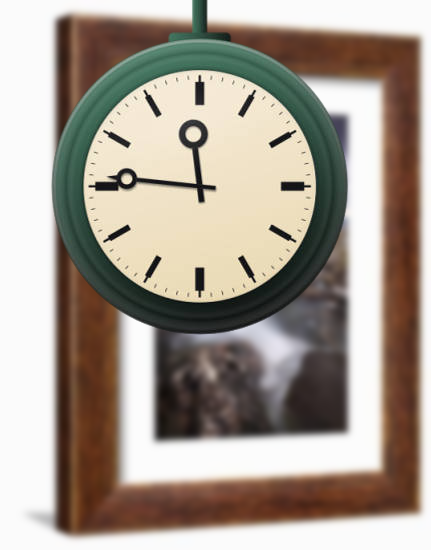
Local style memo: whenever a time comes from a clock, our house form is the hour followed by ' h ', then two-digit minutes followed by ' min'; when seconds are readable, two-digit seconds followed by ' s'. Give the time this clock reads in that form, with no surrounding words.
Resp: 11 h 46 min
